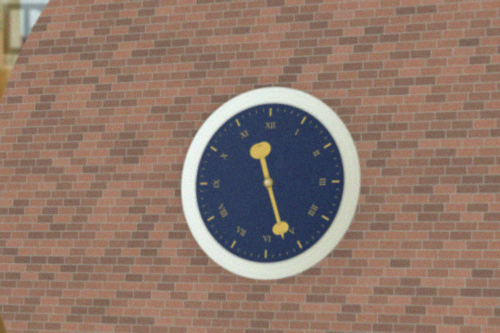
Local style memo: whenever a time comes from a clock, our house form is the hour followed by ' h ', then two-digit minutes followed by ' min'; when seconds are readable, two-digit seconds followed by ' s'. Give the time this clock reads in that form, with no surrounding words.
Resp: 11 h 27 min
